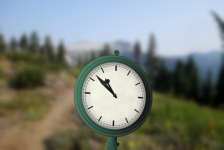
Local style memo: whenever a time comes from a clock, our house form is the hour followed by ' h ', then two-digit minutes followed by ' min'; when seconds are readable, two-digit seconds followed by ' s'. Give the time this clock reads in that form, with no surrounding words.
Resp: 10 h 52 min
